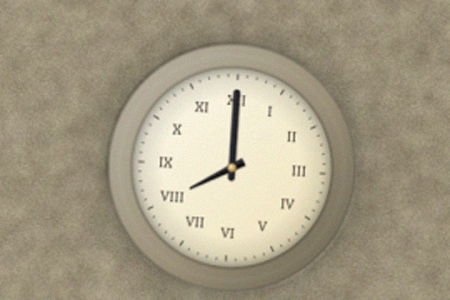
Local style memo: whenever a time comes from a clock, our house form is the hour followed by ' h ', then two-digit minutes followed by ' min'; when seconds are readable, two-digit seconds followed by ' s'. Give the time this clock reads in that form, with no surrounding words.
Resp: 8 h 00 min
